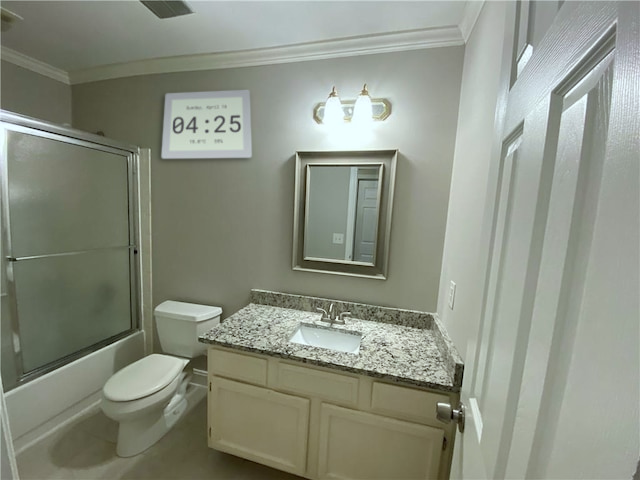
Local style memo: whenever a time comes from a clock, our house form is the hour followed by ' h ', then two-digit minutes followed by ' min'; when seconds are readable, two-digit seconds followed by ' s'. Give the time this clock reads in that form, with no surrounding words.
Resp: 4 h 25 min
